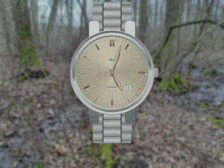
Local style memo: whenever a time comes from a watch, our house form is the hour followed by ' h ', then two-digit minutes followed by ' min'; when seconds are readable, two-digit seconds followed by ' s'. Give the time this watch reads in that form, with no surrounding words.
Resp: 5 h 03 min
